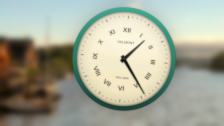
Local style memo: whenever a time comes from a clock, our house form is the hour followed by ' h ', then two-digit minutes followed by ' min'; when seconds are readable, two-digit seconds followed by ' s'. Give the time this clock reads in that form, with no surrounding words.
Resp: 1 h 24 min
